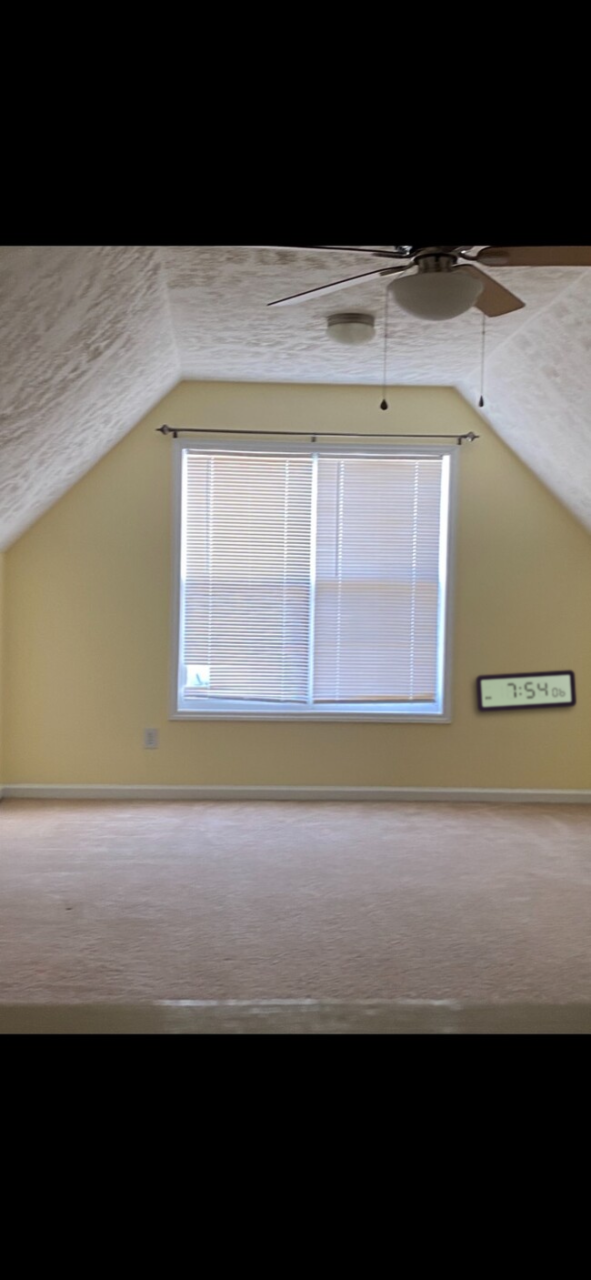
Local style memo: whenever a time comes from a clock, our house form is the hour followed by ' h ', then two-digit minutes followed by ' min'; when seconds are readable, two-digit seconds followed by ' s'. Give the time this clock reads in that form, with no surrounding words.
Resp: 7 h 54 min
